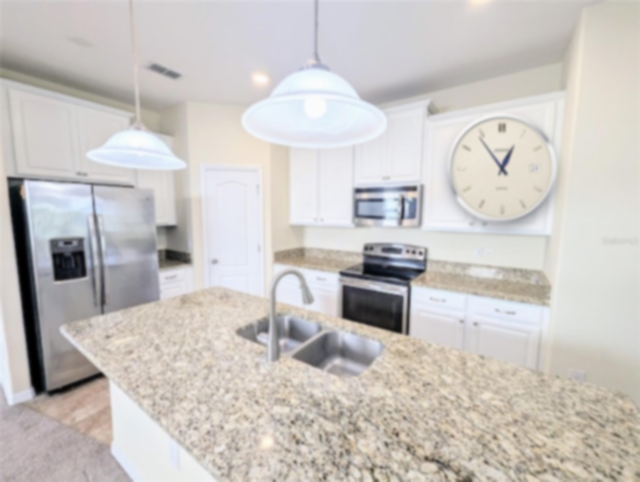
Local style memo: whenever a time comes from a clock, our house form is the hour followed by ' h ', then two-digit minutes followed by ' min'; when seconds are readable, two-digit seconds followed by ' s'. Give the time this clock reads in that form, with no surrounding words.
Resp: 12 h 54 min
